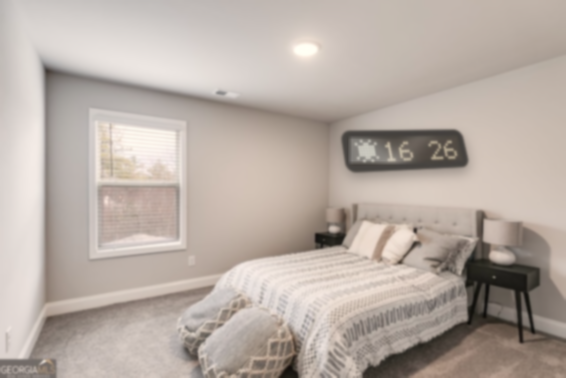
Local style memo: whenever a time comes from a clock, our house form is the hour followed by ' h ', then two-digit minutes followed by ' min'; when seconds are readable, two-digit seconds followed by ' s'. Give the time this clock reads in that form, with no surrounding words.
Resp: 16 h 26 min
